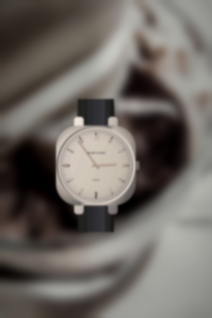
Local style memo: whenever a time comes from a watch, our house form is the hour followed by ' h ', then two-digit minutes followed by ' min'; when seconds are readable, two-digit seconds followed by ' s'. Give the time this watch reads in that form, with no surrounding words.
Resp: 2 h 54 min
